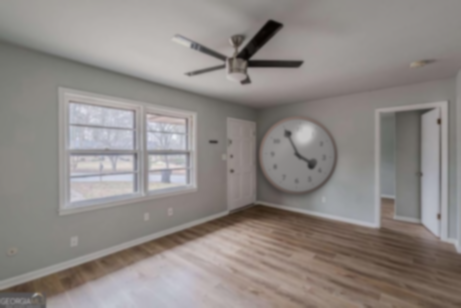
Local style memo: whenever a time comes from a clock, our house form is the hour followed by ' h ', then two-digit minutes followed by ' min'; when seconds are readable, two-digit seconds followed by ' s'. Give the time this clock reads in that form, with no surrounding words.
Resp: 3 h 55 min
